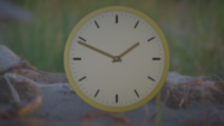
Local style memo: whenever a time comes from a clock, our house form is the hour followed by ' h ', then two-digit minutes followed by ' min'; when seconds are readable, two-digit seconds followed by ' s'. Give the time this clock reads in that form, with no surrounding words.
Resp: 1 h 49 min
